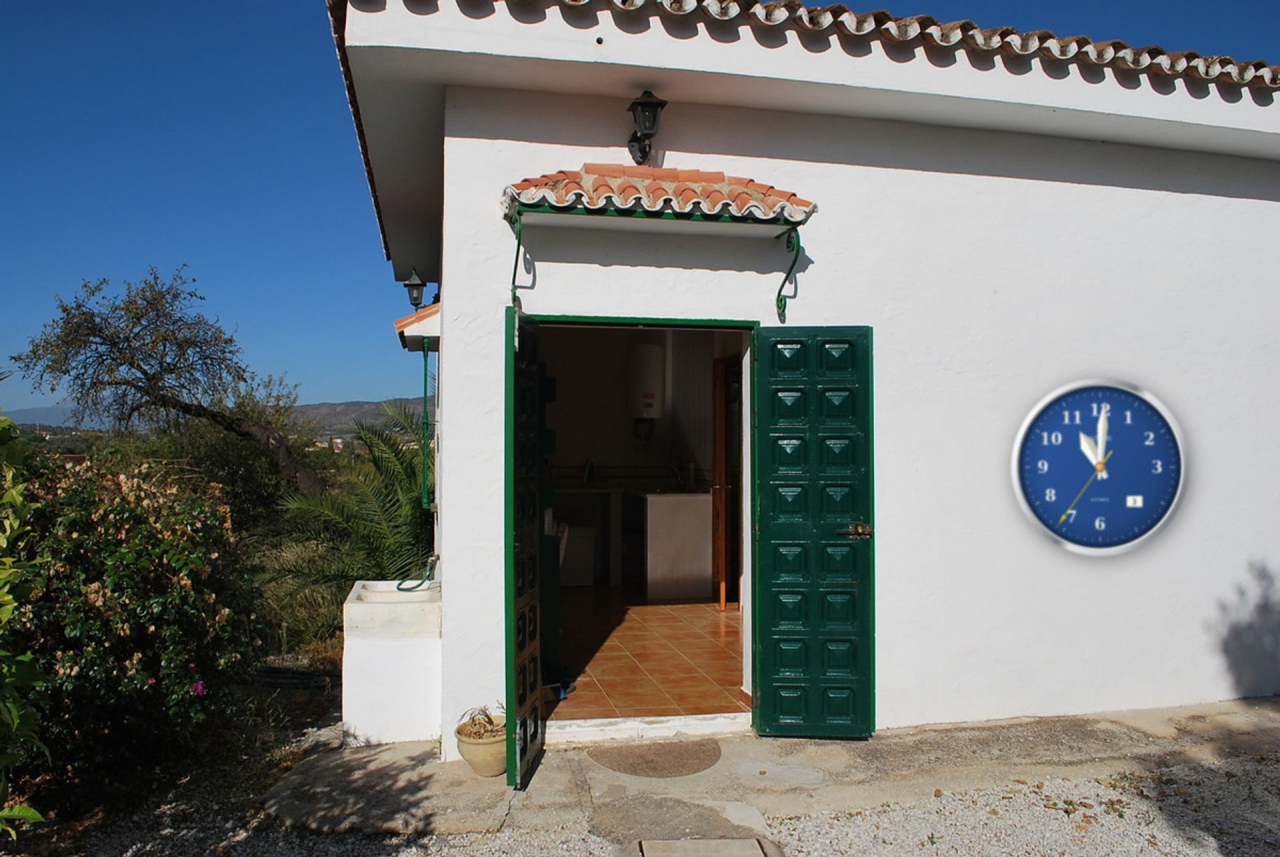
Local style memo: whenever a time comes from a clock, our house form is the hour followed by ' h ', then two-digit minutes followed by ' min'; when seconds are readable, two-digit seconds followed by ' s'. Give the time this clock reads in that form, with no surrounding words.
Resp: 11 h 00 min 36 s
